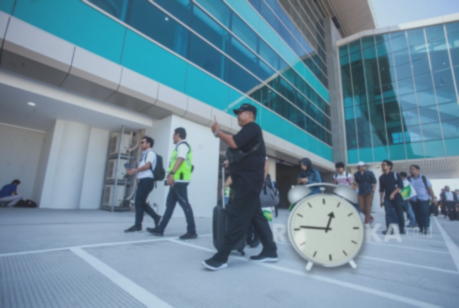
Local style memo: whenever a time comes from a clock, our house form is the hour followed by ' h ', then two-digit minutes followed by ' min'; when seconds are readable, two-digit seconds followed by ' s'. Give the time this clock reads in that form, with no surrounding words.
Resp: 12 h 46 min
